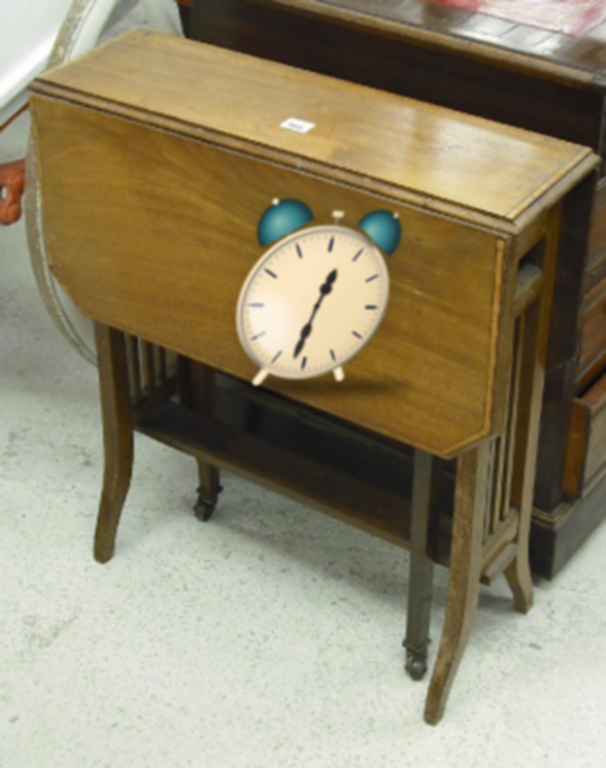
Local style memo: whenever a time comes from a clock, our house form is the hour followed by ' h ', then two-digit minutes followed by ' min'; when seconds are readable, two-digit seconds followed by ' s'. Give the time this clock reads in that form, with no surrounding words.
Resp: 12 h 32 min
